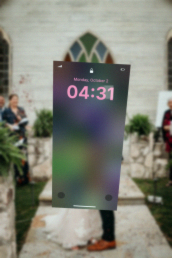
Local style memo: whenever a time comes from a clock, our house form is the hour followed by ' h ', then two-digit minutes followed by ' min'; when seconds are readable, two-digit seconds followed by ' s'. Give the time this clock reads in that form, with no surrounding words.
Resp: 4 h 31 min
